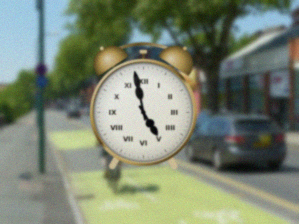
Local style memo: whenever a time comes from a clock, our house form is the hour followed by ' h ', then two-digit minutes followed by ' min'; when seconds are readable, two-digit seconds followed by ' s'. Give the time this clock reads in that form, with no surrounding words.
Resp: 4 h 58 min
